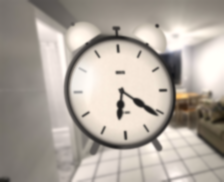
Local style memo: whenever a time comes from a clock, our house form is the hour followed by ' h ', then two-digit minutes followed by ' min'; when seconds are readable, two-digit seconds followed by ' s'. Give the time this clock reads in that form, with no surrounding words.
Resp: 6 h 21 min
